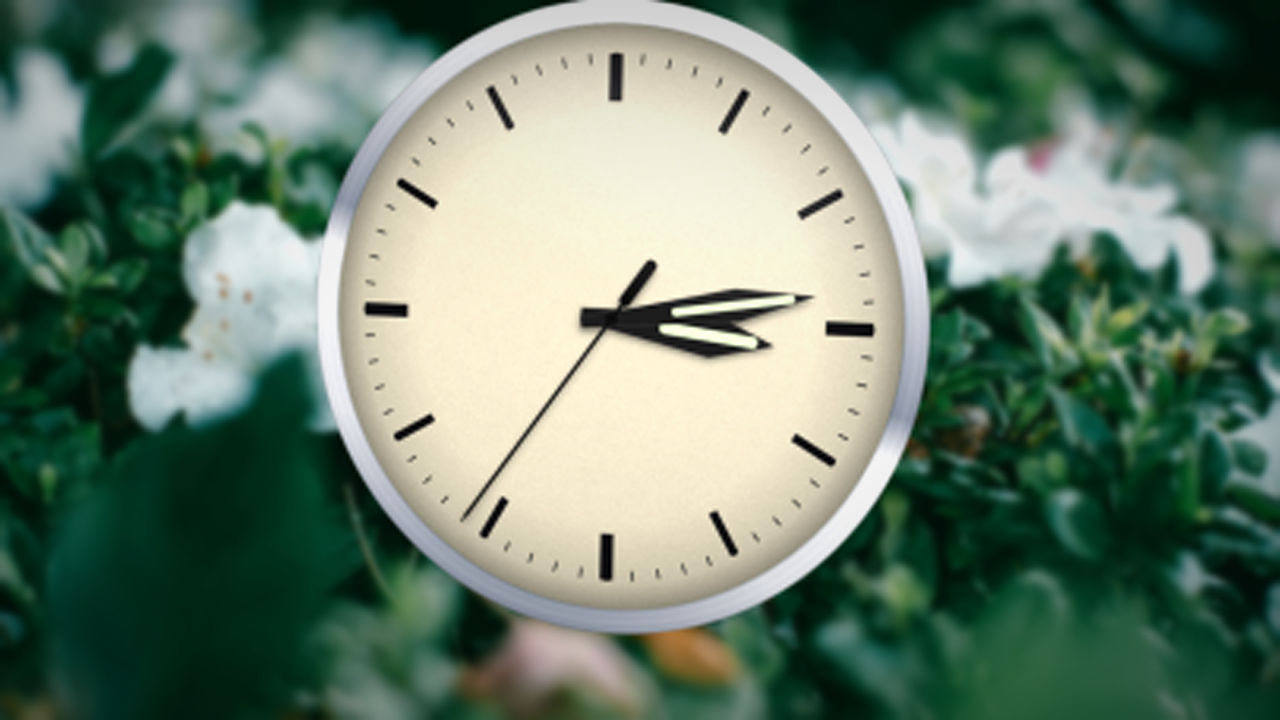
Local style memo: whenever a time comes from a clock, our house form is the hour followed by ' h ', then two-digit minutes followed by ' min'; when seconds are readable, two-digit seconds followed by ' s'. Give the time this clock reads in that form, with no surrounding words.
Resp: 3 h 13 min 36 s
